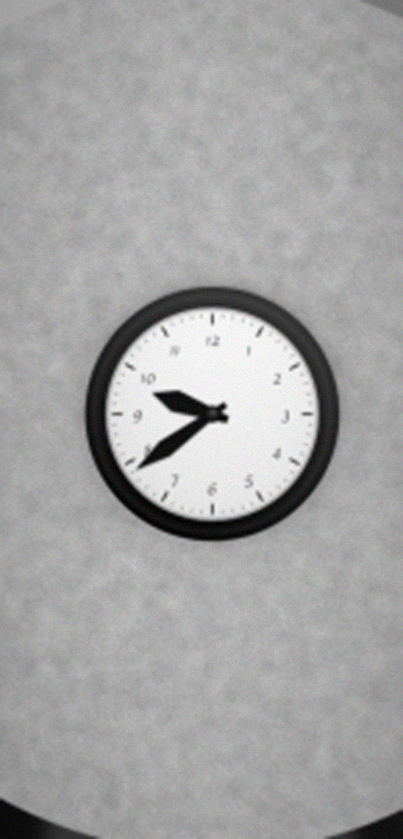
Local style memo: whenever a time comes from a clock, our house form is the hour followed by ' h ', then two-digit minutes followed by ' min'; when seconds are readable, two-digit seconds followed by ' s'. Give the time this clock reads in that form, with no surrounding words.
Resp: 9 h 39 min
